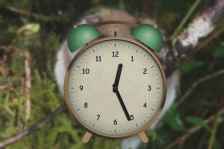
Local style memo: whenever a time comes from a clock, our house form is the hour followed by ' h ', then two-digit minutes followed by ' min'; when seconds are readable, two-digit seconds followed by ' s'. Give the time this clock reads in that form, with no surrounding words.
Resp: 12 h 26 min
